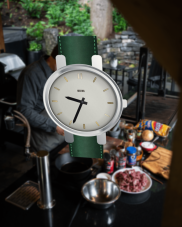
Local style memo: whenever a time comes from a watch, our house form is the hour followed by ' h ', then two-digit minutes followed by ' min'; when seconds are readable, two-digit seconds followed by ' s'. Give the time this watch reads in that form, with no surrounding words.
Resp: 9 h 34 min
